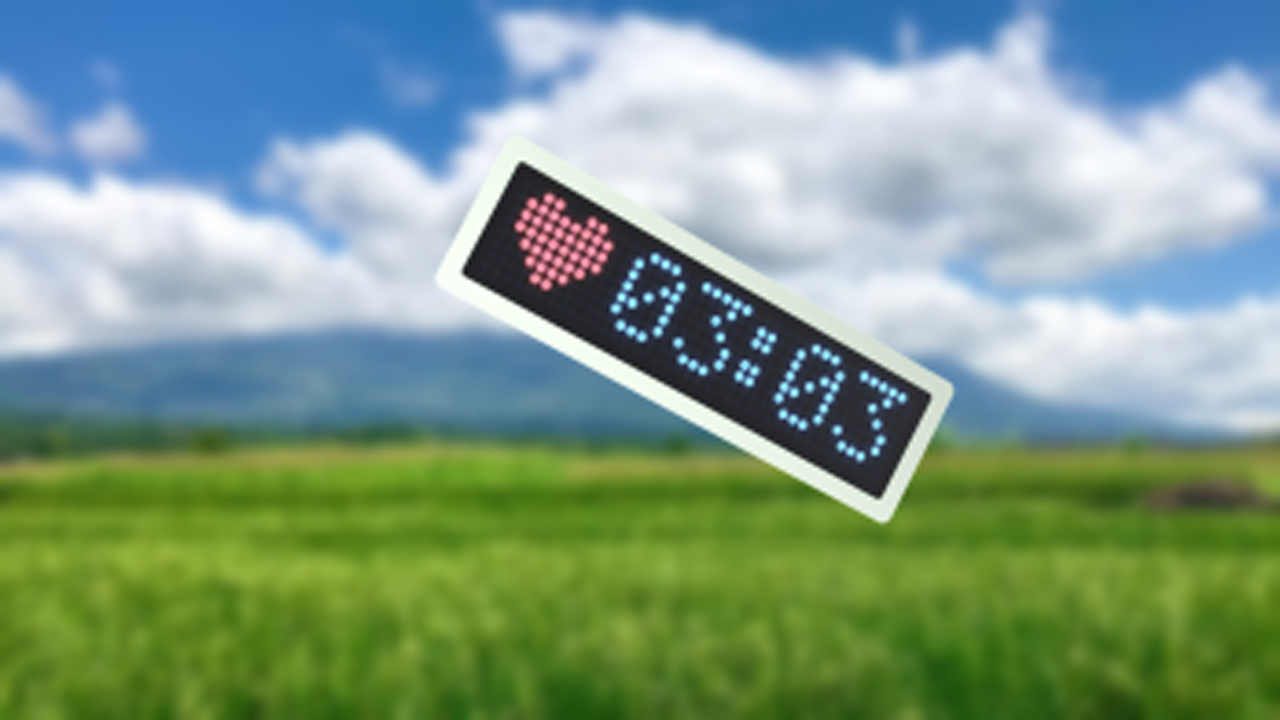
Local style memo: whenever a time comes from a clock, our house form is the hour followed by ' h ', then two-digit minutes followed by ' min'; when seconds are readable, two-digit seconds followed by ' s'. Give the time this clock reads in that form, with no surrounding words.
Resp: 3 h 03 min
